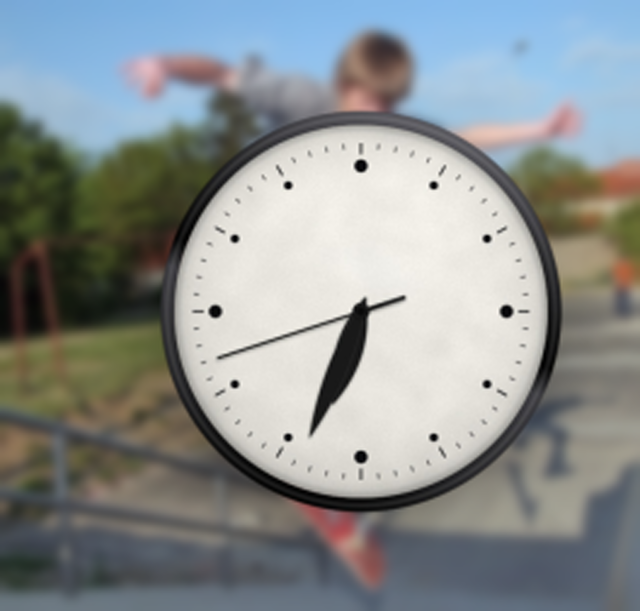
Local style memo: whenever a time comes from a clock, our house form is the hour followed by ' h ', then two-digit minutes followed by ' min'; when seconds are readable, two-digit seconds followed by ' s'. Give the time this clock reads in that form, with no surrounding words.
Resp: 6 h 33 min 42 s
